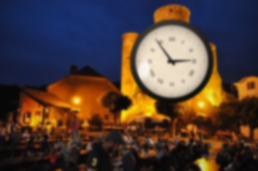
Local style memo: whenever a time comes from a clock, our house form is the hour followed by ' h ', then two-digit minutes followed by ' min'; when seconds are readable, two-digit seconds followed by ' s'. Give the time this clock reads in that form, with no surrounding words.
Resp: 2 h 54 min
